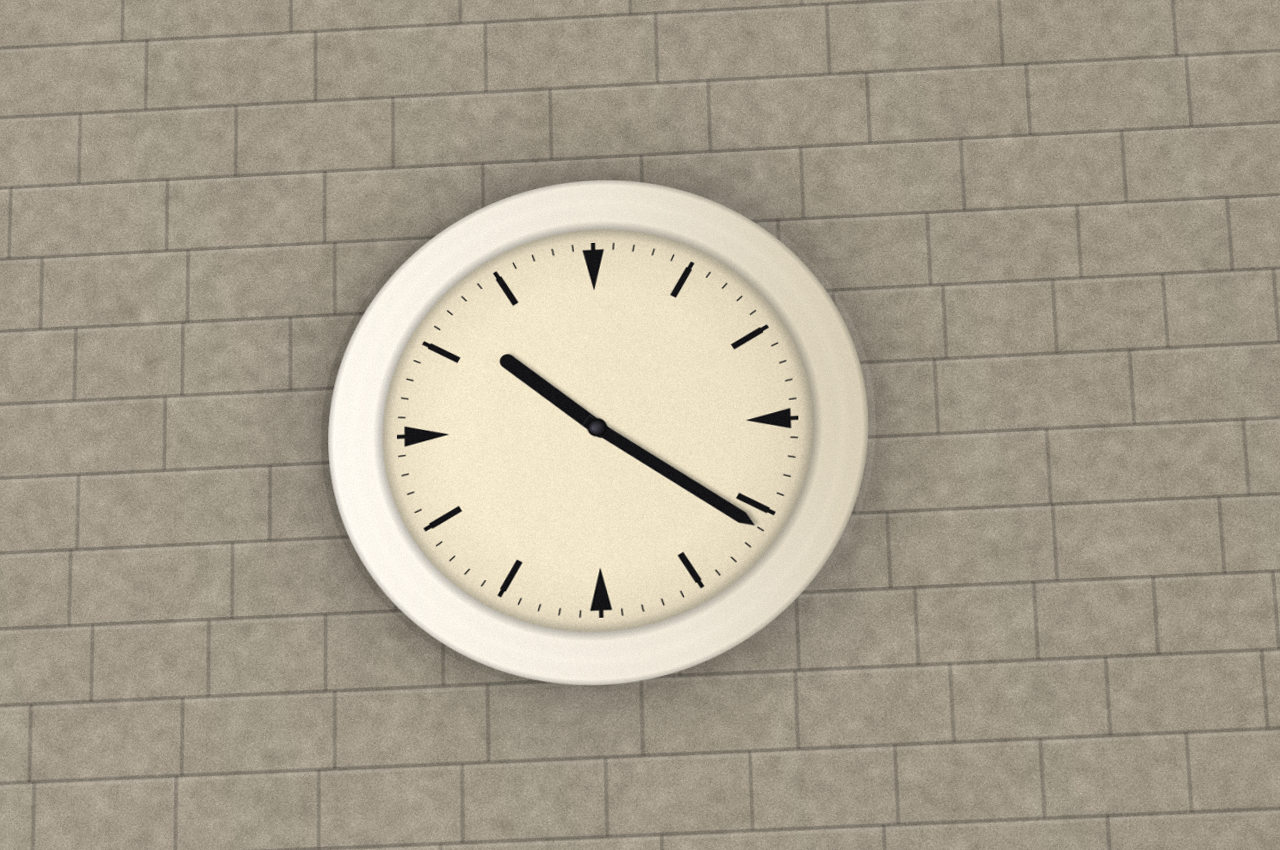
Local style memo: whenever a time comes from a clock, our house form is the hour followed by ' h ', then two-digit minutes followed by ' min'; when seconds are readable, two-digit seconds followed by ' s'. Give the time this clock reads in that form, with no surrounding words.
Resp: 10 h 21 min
